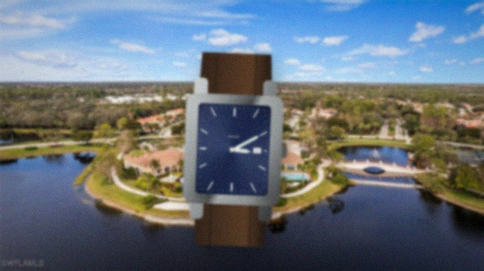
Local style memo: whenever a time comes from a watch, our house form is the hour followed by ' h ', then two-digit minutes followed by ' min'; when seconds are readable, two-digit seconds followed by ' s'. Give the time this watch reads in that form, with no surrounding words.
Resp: 3 h 10 min
